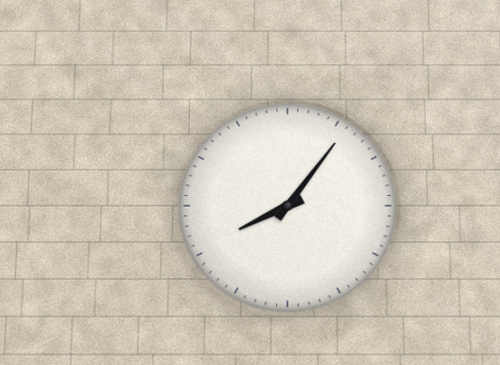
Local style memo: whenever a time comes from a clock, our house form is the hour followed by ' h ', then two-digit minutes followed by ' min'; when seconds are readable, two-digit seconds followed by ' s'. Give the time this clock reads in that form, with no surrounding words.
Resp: 8 h 06 min
